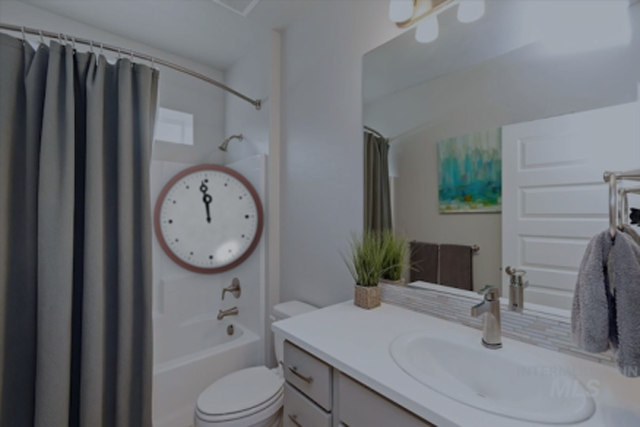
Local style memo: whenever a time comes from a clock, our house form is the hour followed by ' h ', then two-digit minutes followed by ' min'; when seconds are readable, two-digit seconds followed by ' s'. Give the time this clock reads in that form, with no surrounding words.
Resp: 11 h 59 min
